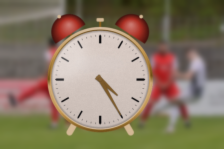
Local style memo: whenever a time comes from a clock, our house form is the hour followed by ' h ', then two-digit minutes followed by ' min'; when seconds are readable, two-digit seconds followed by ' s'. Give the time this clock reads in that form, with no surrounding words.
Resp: 4 h 25 min
